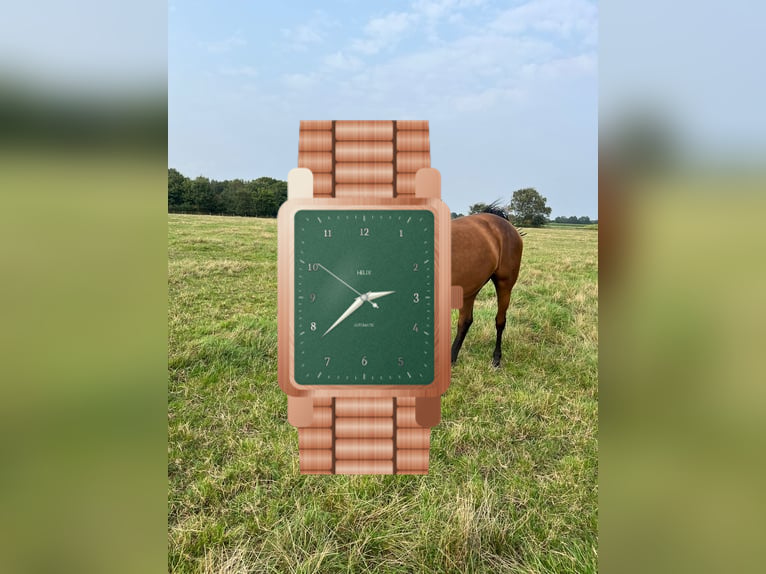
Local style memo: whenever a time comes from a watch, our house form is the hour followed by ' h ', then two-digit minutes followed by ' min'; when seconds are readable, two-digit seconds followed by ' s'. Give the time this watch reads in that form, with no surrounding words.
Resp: 2 h 37 min 51 s
